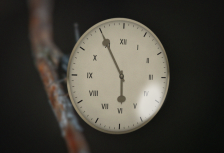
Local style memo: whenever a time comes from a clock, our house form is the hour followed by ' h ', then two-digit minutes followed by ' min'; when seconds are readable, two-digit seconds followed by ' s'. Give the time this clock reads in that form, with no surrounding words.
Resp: 5 h 55 min
